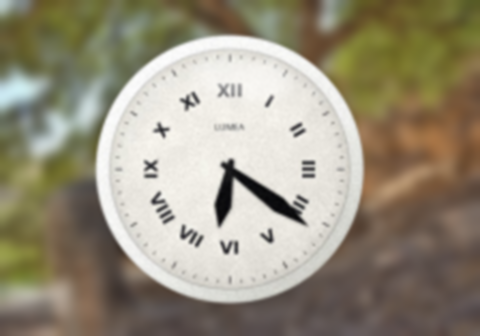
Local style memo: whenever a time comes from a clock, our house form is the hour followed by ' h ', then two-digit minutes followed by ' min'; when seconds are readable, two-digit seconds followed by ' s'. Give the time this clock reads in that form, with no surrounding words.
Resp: 6 h 21 min
